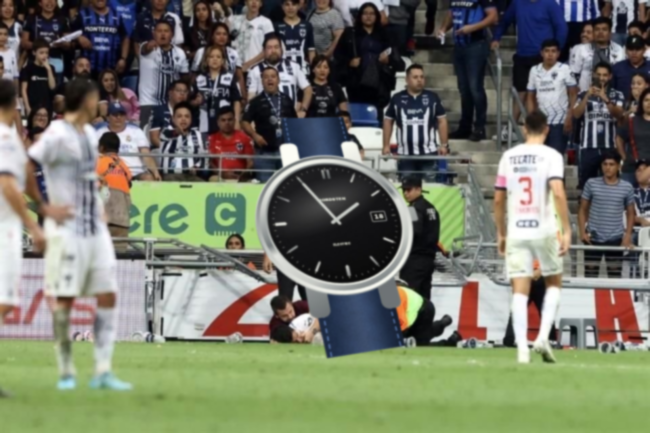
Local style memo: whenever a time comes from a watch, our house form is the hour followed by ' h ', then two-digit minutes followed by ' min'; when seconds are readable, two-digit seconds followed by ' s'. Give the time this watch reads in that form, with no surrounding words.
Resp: 1 h 55 min
